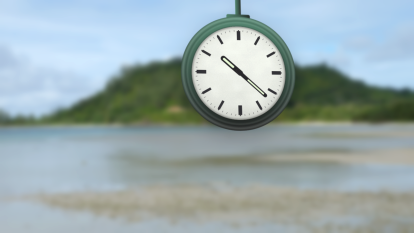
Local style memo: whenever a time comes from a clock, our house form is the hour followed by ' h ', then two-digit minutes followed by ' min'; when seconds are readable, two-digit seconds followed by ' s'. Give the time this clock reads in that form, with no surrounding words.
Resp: 10 h 22 min
